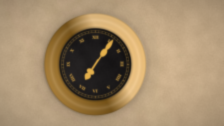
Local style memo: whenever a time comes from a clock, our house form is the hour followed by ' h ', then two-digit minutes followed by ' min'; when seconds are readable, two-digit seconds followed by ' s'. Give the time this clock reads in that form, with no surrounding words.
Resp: 7 h 06 min
